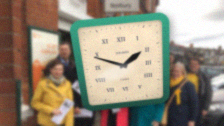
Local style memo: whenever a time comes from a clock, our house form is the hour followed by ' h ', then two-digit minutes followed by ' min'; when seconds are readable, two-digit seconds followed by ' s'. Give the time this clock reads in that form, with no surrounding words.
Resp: 1 h 49 min
